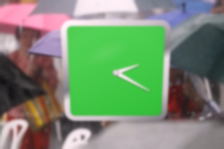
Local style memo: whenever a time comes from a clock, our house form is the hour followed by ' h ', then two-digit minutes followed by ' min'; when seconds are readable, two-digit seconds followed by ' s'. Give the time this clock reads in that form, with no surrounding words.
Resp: 2 h 20 min
